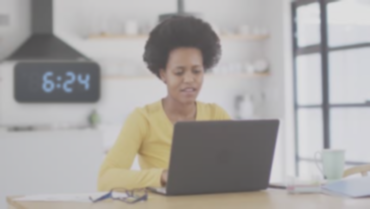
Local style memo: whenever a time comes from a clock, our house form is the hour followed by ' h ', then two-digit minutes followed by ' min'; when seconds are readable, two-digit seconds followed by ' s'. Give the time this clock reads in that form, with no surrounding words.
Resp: 6 h 24 min
